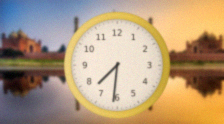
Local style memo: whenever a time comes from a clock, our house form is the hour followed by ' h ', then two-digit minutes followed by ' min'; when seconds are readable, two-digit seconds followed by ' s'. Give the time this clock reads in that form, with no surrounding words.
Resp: 7 h 31 min
